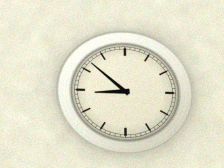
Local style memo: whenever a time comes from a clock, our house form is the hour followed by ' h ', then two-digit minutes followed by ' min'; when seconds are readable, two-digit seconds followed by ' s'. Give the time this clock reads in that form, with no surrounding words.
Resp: 8 h 52 min
